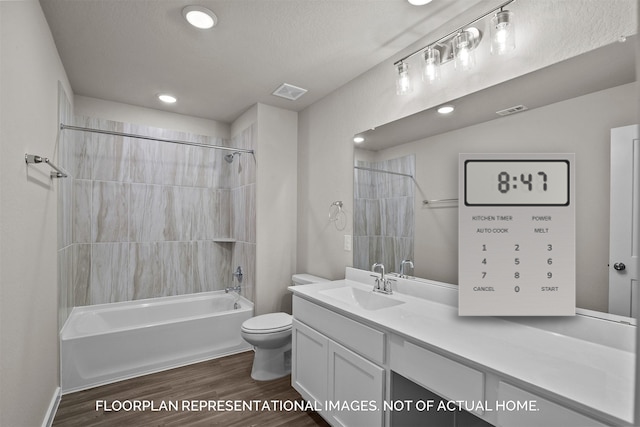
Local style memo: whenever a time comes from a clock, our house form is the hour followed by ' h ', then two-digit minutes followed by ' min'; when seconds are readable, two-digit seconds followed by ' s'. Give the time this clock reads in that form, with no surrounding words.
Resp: 8 h 47 min
